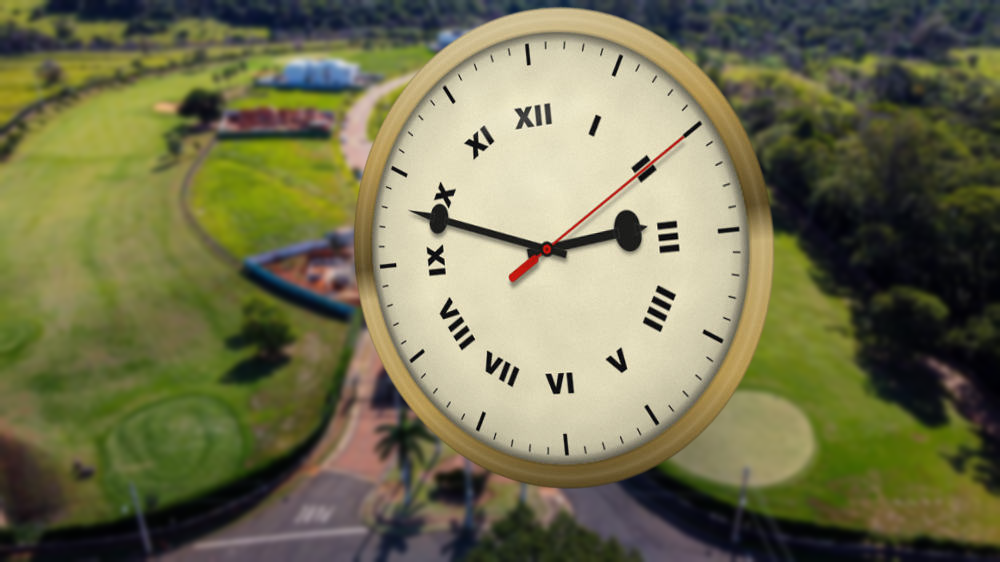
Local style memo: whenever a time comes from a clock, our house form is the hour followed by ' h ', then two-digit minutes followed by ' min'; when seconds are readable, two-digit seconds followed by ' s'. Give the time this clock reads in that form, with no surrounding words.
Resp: 2 h 48 min 10 s
